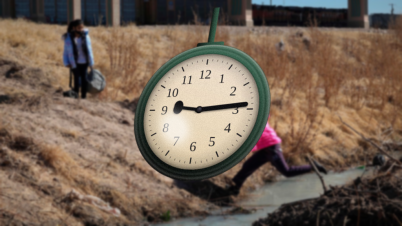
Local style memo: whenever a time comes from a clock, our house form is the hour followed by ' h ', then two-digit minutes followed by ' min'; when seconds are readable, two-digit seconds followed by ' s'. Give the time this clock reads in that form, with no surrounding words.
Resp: 9 h 14 min
